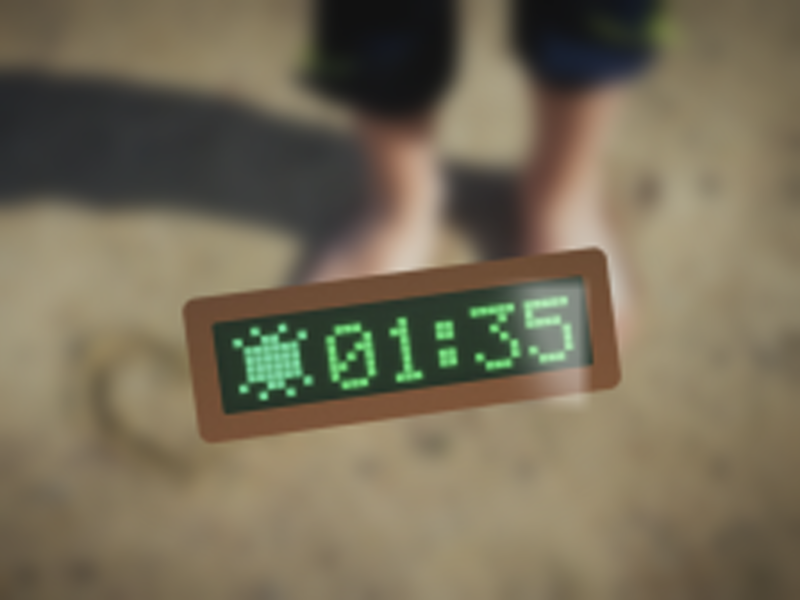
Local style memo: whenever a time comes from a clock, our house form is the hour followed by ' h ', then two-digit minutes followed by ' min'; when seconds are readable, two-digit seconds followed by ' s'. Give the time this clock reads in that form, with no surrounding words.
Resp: 1 h 35 min
